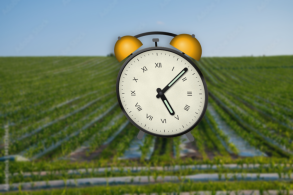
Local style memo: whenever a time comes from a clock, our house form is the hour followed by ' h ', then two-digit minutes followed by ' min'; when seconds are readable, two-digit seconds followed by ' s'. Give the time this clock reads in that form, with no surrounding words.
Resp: 5 h 08 min
